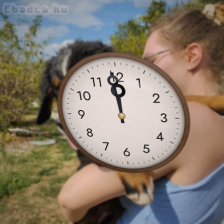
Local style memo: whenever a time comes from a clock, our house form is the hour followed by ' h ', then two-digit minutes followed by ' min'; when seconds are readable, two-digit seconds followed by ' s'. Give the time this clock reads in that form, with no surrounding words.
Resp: 11 h 59 min
